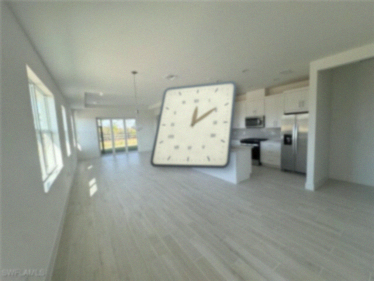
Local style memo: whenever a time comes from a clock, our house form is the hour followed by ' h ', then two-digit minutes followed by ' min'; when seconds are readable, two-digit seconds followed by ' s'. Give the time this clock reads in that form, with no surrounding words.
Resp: 12 h 09 min
